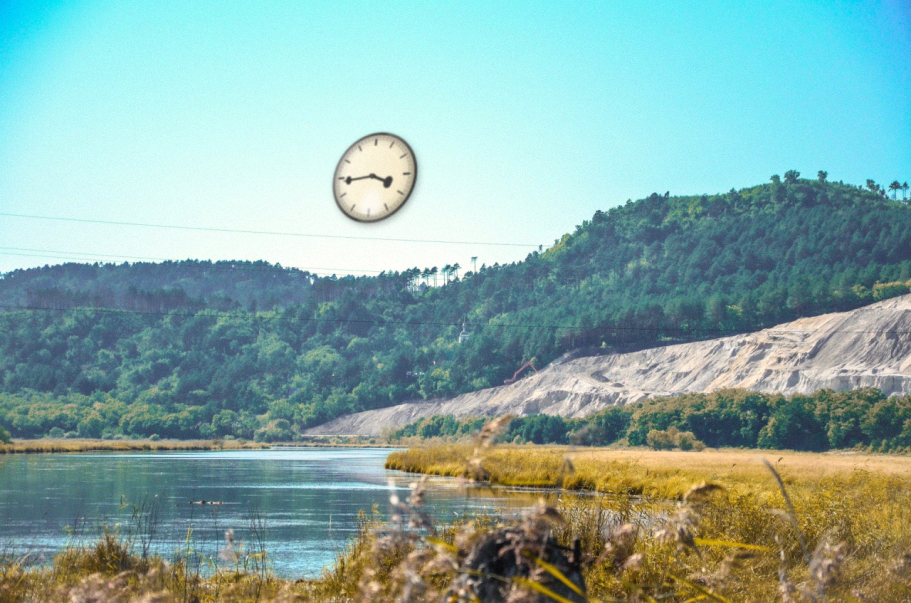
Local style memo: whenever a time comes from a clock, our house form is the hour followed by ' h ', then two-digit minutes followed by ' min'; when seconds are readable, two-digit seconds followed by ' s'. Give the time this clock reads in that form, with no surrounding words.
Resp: 3 h 44 min
